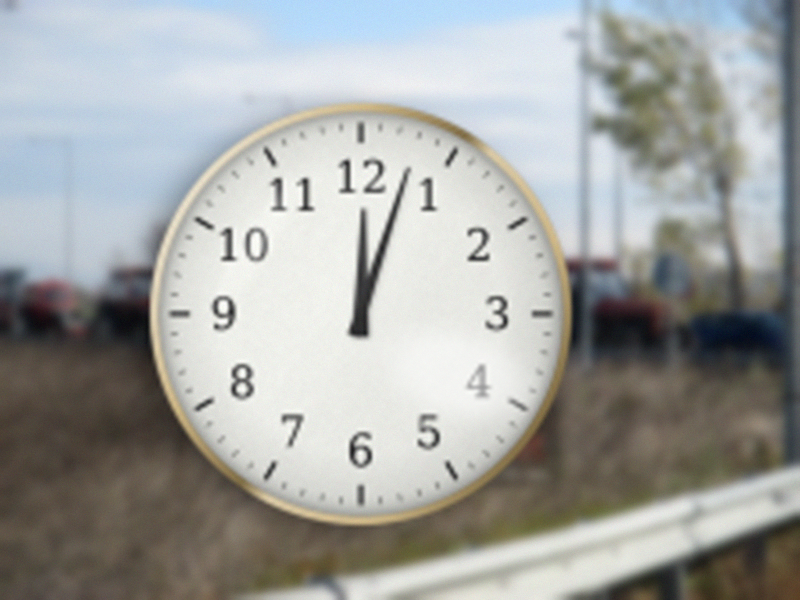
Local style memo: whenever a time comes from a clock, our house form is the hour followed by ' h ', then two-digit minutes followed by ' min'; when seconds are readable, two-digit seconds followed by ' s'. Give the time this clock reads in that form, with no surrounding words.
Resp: 12 h 03 min
